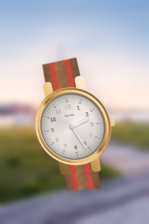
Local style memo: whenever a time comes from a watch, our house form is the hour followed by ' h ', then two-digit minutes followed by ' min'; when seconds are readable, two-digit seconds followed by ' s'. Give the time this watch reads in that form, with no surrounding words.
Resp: 2 h 26 min
